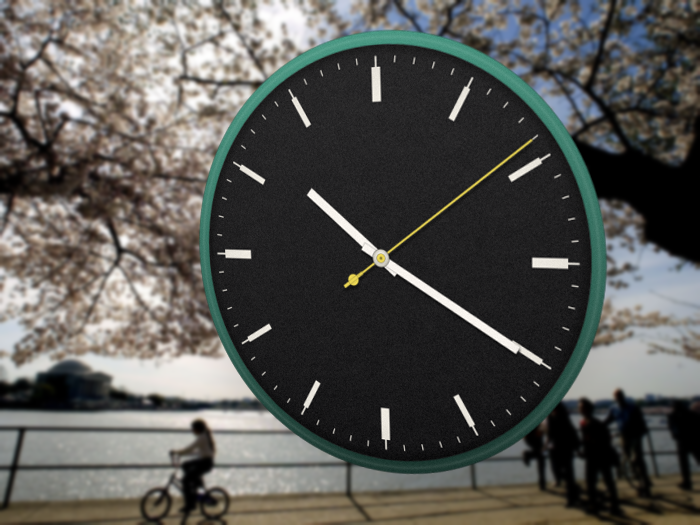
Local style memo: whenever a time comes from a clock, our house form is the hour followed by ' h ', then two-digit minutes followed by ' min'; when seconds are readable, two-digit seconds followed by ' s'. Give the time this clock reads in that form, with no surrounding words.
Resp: 10 h 20 min 09 s
